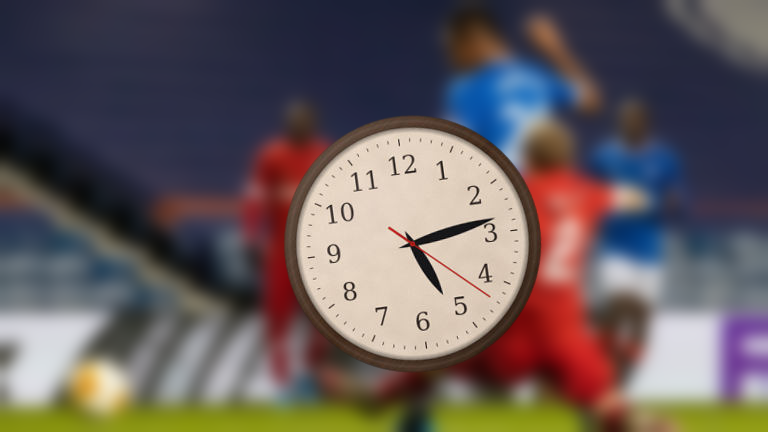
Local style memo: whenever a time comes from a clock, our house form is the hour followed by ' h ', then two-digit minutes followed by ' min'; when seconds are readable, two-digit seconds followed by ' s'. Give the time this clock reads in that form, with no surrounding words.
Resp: 5 h 13 min 22 s
